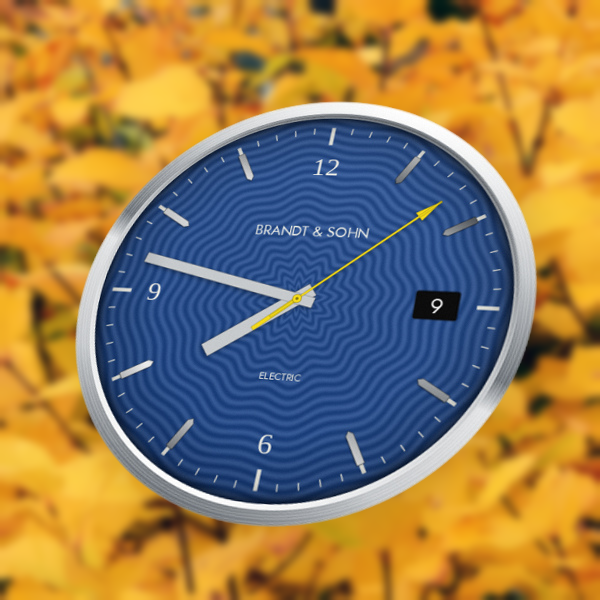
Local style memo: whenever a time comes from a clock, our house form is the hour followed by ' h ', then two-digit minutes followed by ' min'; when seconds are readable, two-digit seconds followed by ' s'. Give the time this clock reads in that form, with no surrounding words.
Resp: 7 h 47 min 08 s
